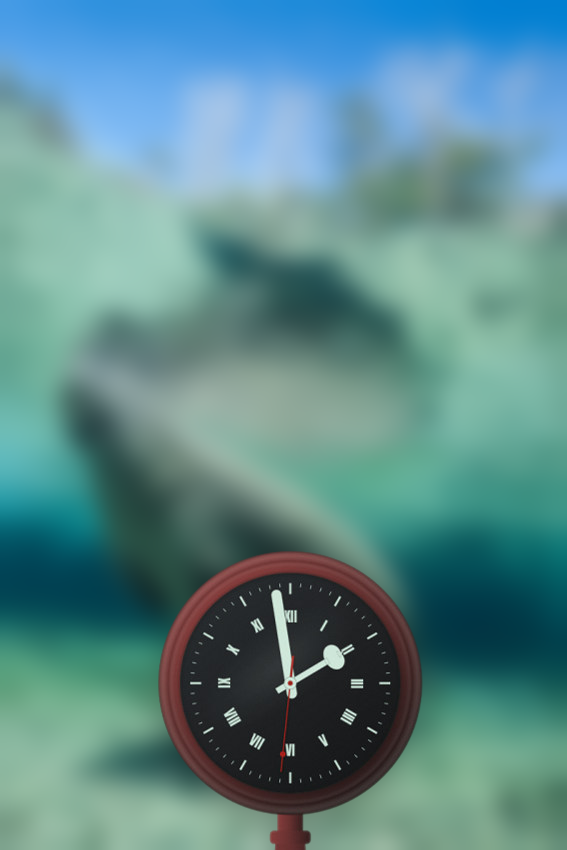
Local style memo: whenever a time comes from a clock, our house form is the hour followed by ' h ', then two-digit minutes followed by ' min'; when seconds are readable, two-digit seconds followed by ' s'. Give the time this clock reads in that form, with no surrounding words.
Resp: 1 h 58 min 31 s
